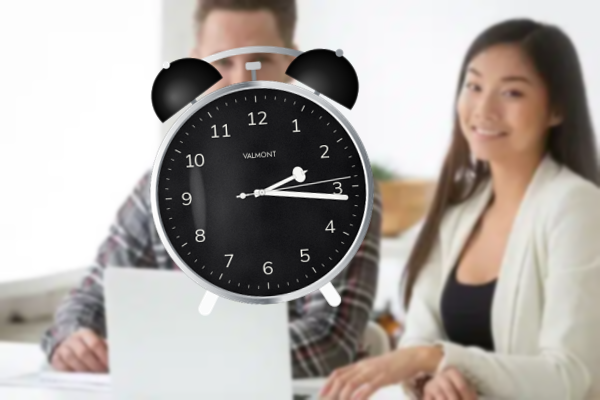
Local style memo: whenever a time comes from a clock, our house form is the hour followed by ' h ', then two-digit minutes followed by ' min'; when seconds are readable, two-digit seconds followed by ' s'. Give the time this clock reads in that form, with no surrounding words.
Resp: 2 h 16 min 14 s
